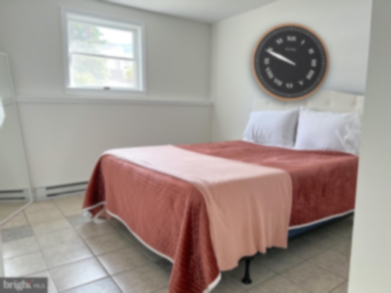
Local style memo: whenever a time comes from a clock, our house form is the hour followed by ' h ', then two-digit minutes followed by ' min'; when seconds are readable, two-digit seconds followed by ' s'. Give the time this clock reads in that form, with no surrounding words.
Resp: 9 h 49 min
